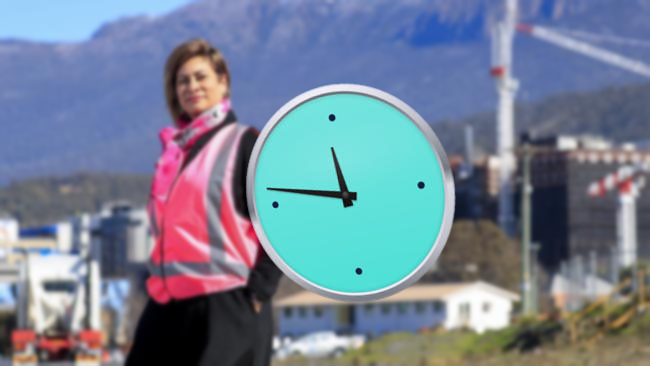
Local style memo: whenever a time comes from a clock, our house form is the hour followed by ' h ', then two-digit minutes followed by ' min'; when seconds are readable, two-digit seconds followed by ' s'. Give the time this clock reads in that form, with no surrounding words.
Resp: 11 h 47 min
